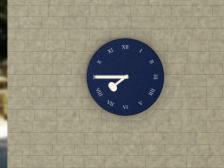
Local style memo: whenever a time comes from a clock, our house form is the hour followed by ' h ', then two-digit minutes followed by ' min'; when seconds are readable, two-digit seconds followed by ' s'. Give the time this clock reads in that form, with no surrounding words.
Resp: 7 h 45 min
